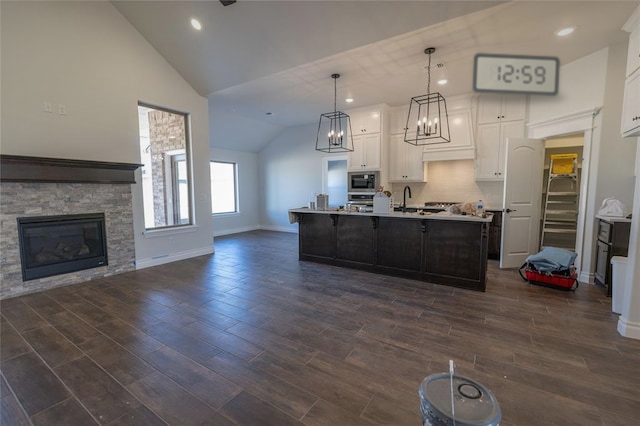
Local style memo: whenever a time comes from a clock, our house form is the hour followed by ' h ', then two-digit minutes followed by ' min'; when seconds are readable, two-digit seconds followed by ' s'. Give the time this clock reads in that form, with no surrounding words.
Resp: 12 h 59 min
